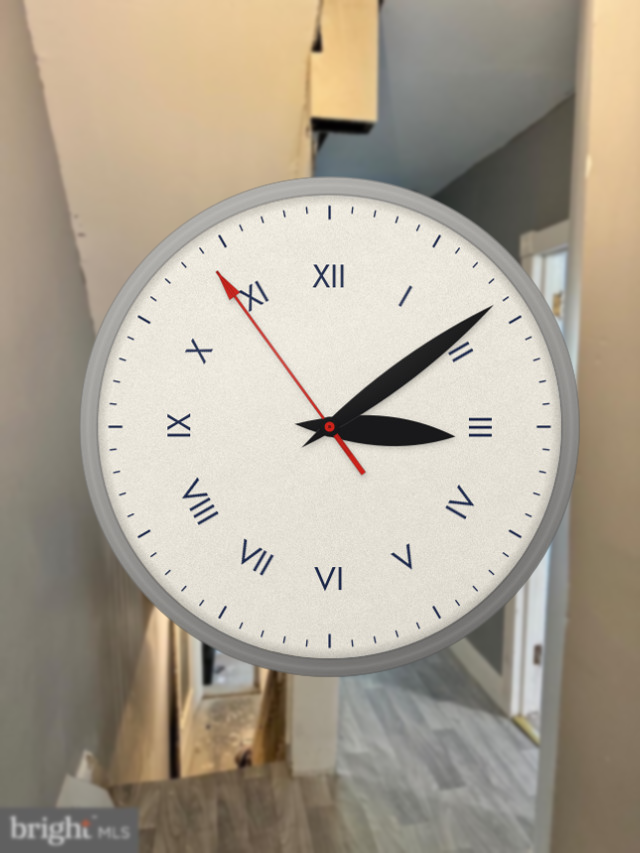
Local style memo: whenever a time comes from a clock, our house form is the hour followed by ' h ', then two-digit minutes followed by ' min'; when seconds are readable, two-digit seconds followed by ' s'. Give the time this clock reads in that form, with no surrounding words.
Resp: 3 h 08 min 54 s
